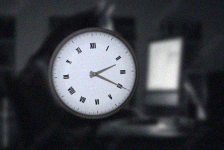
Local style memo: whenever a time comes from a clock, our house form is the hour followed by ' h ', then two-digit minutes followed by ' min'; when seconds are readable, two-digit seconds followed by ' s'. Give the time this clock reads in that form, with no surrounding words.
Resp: 2 h 20 min
